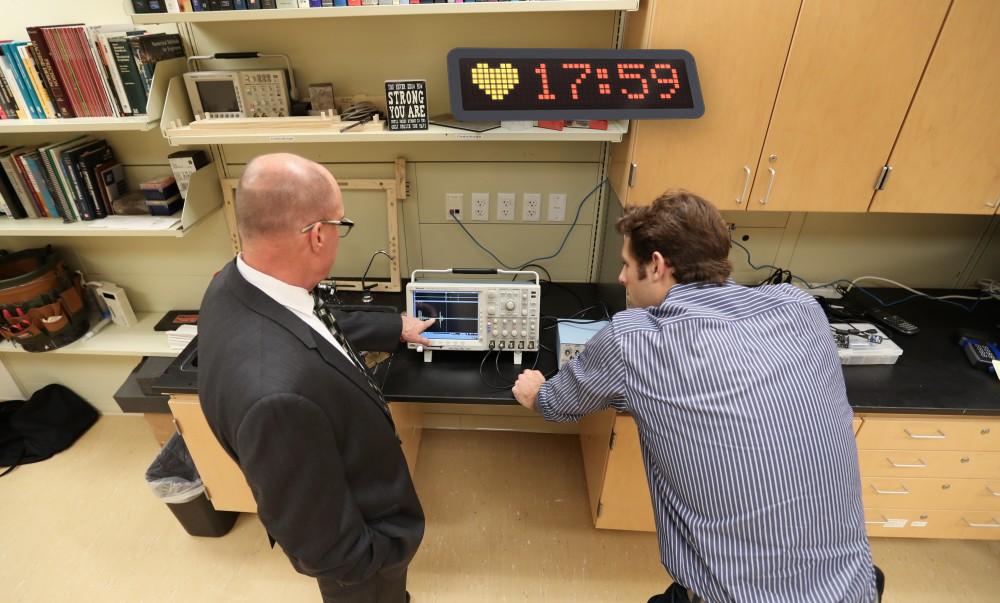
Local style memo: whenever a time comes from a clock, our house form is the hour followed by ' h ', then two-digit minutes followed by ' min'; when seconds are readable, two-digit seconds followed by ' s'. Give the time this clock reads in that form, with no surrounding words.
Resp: 17 h 59 min
